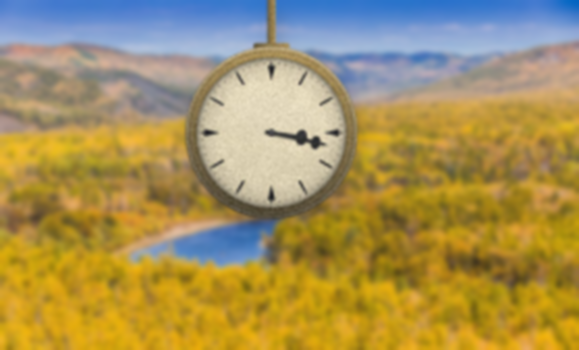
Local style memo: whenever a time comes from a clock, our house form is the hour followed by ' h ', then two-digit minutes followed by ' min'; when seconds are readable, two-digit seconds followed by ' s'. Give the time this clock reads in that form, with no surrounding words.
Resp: 3 h 17 min
